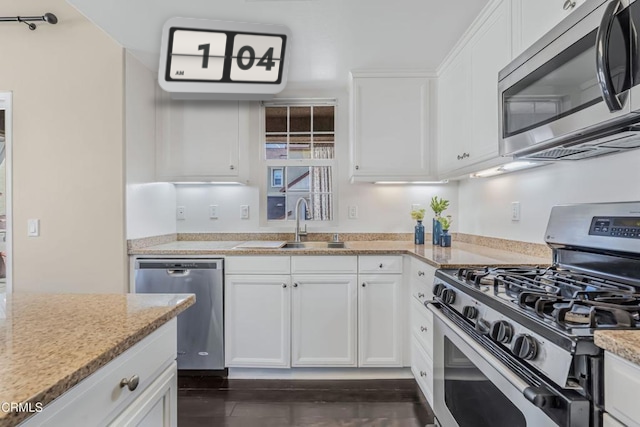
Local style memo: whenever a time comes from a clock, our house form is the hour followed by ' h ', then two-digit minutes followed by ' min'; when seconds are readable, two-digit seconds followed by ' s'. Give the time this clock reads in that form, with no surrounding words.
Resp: 1 h 04 min
